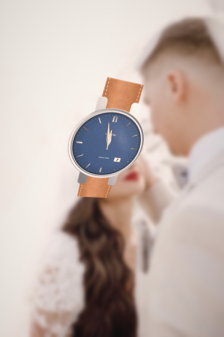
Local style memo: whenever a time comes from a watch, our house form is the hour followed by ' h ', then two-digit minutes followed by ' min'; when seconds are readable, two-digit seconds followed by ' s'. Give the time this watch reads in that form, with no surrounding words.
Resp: 11 h 58 min
